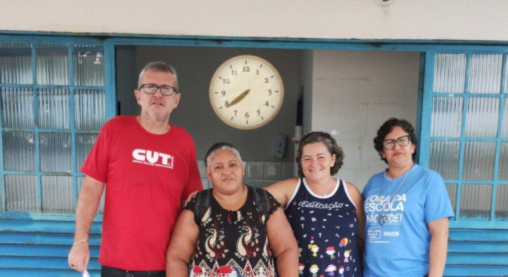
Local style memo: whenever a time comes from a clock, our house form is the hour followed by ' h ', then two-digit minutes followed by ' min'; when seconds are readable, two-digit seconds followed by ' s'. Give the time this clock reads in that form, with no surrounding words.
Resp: 7 h 39 min
